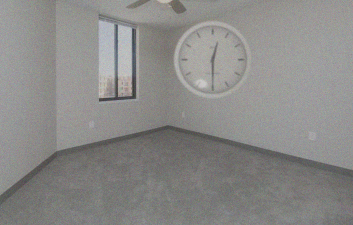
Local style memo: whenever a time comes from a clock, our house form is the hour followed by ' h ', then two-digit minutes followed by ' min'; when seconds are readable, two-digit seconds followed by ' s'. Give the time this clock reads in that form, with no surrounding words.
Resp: 12 h 30 min
